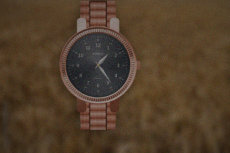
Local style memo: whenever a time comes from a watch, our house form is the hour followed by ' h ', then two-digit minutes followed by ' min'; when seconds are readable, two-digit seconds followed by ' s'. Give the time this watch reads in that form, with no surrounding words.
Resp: 1 h 24 min
